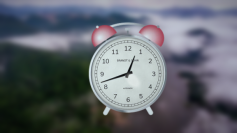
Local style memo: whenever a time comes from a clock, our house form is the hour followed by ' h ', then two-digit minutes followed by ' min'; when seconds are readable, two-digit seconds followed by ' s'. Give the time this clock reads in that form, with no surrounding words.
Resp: 12 h 42 min
